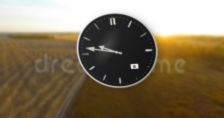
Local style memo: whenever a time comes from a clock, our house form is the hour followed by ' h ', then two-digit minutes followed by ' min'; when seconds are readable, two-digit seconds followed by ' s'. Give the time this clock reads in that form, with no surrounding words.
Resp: 9 h 47 min
